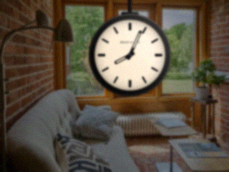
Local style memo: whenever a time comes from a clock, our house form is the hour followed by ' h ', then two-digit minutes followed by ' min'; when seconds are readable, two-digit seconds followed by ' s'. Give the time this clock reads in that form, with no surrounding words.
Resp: 8 h 04 min
